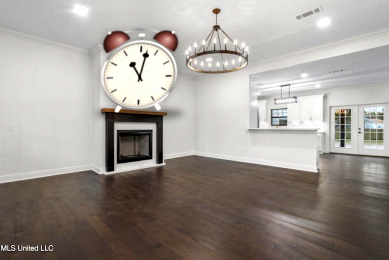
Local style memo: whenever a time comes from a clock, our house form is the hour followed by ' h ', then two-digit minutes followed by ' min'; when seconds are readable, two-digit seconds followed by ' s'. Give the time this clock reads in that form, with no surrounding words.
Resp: 11 h 02 min
